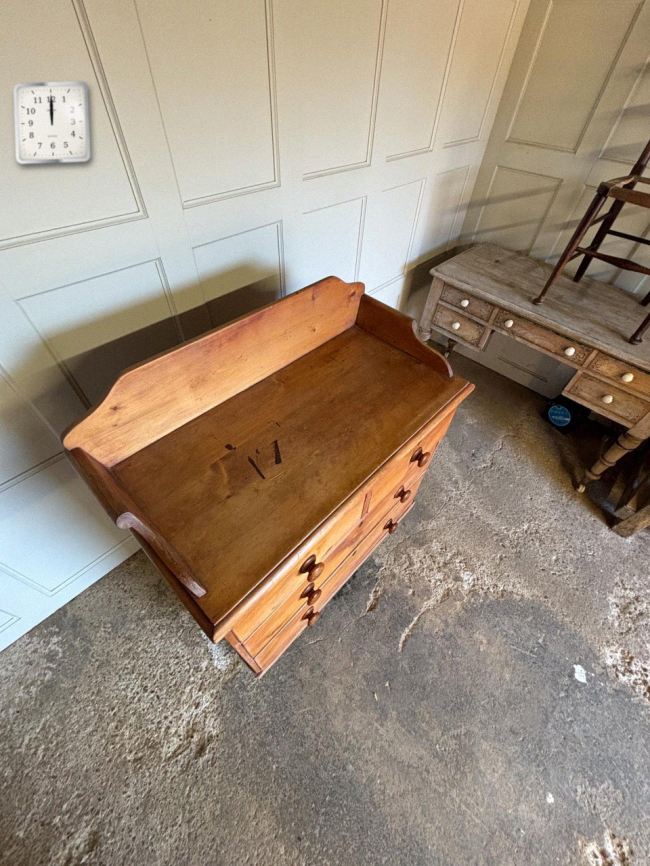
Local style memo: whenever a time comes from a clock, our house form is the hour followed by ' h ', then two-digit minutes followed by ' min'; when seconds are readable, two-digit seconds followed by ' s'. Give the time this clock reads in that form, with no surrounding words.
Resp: 12 h 00 min
